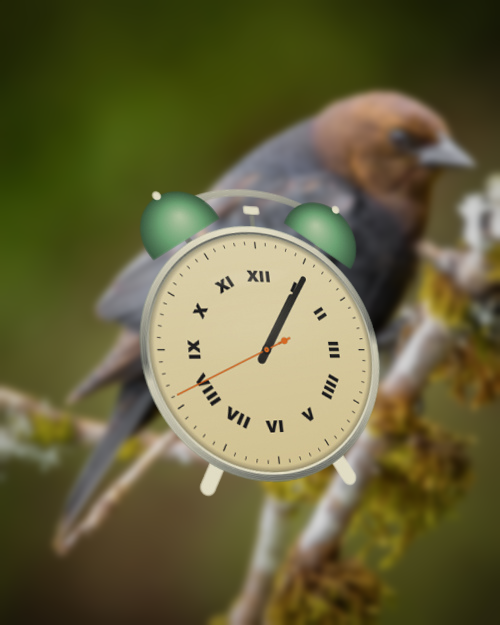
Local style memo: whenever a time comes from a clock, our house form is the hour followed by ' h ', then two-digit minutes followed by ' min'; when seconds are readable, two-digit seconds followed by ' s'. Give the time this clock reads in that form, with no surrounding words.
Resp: 1 h 05 min 41 s
